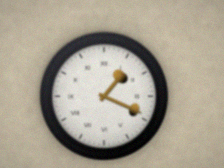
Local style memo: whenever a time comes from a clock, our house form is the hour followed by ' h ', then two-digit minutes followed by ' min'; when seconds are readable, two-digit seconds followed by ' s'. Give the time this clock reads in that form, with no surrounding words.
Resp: 1 h 19 min
